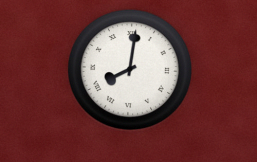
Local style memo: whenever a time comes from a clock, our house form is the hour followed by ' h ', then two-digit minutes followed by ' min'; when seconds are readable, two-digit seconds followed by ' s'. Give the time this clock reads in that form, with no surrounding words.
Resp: 8 h 01 min
